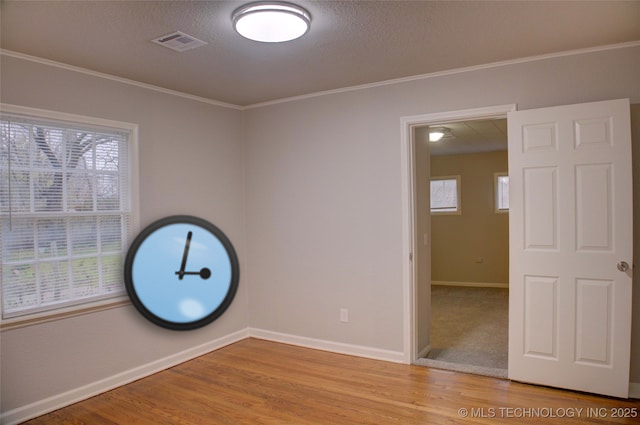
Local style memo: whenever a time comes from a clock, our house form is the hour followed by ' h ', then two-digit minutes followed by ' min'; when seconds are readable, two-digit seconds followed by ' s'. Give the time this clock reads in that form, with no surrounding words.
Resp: 3 h 02 min
